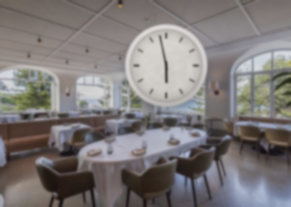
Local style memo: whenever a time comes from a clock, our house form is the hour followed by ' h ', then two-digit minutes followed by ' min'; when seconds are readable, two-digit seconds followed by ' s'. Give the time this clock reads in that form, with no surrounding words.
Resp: 5 h 58 min
